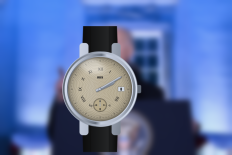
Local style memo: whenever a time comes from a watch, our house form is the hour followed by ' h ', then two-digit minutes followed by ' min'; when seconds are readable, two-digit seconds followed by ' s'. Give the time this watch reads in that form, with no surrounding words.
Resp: 2 h 10 min
